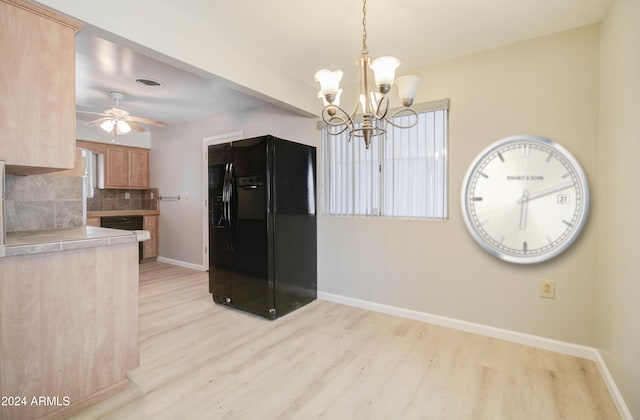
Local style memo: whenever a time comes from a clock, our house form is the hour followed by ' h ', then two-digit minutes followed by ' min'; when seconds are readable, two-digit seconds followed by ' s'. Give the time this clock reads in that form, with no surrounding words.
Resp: 6 h 12 min
